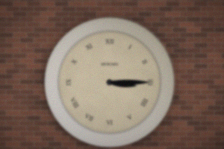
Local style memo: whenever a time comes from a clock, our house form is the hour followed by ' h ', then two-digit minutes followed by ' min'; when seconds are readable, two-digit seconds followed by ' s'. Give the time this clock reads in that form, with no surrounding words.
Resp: 3 h 15 min
